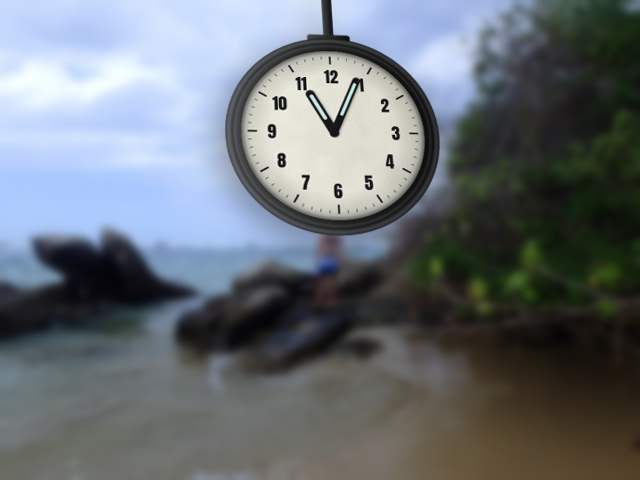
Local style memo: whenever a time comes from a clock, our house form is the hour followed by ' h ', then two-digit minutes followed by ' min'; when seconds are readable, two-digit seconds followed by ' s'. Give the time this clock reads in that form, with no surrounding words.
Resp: 11 h 04 min
